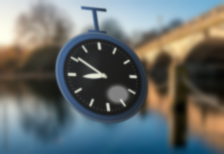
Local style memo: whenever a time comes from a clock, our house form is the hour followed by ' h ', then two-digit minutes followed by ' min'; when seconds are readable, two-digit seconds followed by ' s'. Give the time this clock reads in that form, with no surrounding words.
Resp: 8 h 51 min
